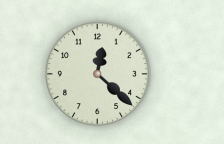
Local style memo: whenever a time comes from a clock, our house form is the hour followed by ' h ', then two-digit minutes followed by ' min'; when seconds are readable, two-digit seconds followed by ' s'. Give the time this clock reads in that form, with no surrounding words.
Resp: 12 h 22 min
